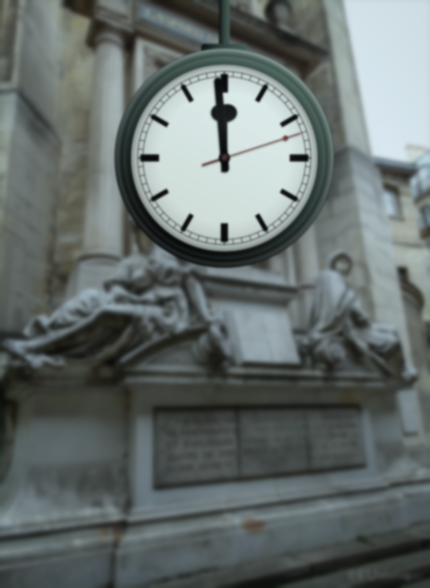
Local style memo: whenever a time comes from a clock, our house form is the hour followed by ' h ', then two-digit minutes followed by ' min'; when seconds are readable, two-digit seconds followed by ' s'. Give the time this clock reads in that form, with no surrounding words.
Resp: 11 h 59 min 12 s
